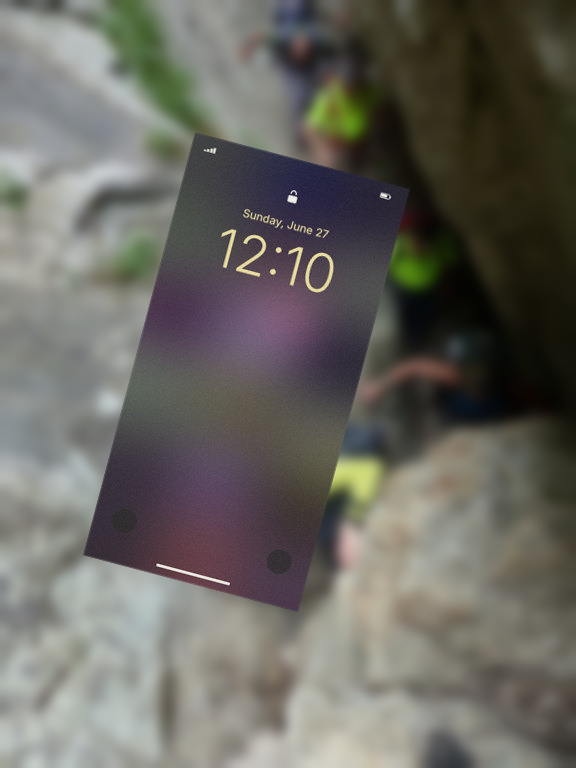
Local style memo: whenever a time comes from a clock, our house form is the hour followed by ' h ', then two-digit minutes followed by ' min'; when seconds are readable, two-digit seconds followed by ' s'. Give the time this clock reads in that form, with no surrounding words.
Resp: 12 h 10 min
